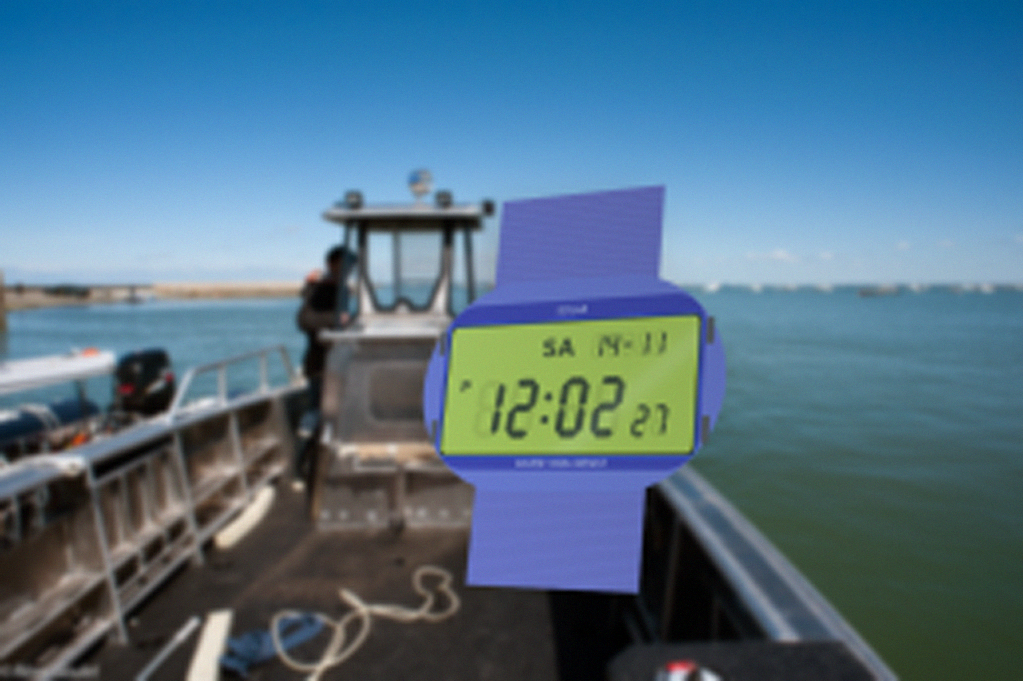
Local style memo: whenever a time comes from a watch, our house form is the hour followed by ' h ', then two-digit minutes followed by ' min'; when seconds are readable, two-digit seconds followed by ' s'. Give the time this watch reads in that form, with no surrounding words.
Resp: 12 h 02 min 27 s
